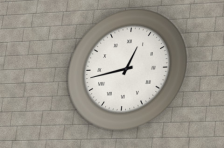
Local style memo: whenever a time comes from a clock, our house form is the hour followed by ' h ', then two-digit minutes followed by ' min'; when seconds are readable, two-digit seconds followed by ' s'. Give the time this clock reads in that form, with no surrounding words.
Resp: 12 h 43 min
